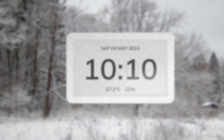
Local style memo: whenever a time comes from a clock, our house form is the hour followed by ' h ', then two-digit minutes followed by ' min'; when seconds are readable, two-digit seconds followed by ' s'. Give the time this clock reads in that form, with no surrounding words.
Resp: 10 h 10 min
